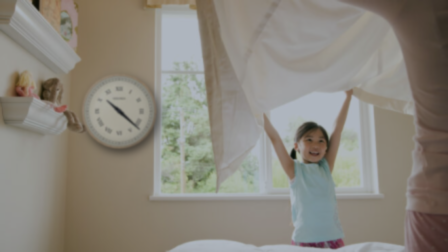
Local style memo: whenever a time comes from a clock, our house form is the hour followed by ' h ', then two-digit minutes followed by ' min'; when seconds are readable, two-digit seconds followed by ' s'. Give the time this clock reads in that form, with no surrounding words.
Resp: 10 h 22 min
